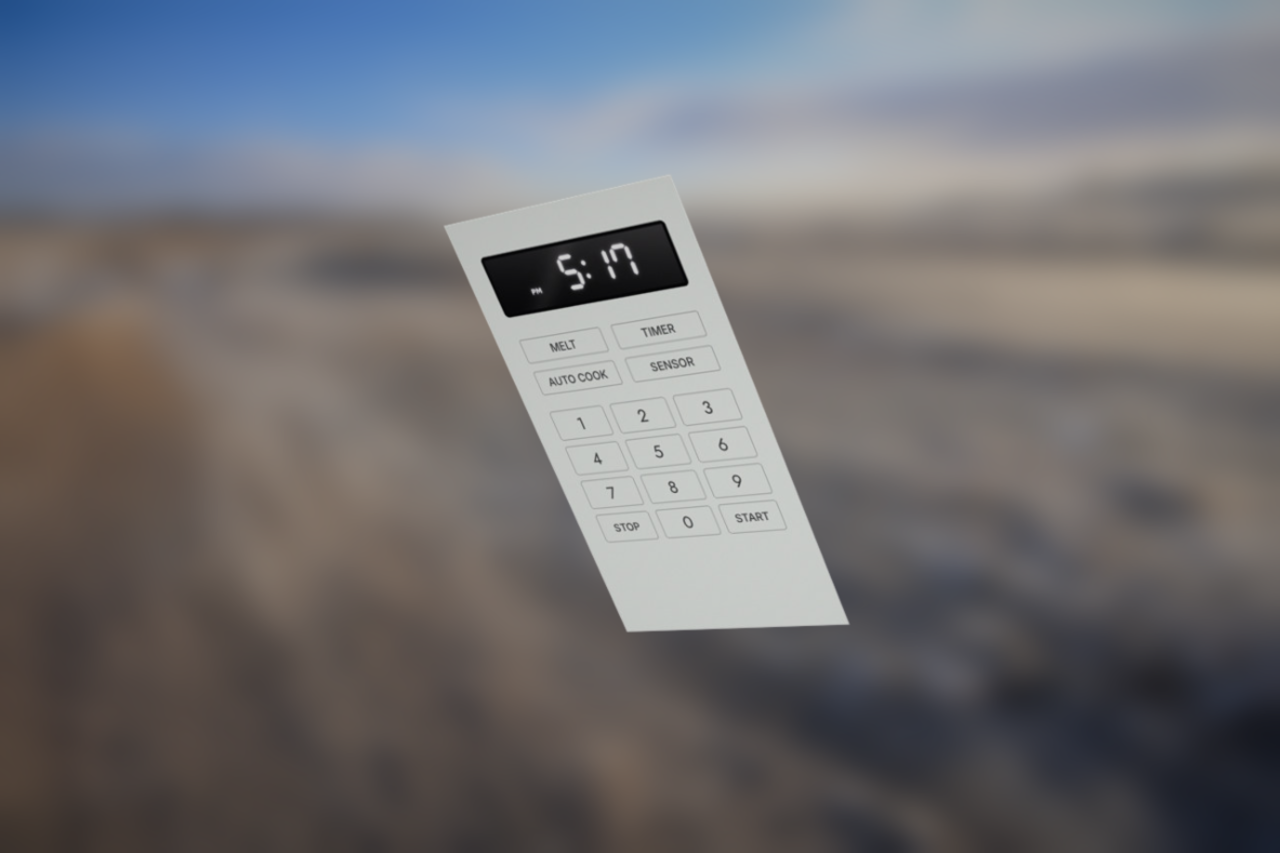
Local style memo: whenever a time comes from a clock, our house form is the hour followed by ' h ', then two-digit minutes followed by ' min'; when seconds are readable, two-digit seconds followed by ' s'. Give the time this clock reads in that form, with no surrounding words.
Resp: 5 h 17 min
